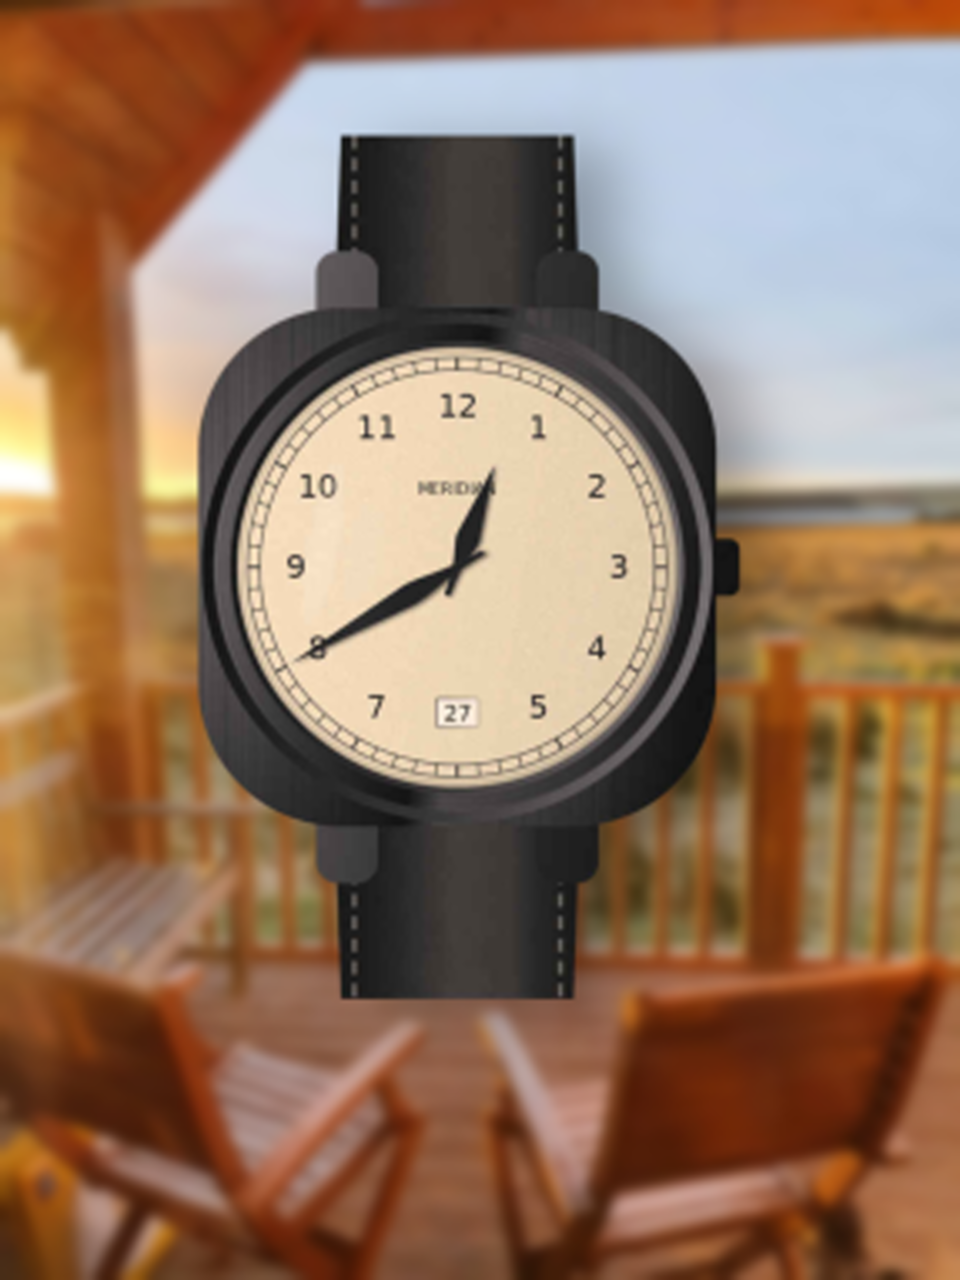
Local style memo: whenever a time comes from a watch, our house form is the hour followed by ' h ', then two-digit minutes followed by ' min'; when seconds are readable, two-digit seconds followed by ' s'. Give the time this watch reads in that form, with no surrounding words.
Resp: 12 h 40 min
